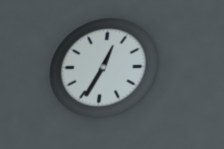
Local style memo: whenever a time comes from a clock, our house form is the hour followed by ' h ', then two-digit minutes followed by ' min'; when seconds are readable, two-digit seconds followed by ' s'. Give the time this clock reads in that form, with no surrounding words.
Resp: 12 h 34 min
